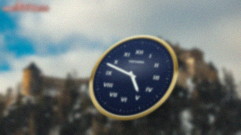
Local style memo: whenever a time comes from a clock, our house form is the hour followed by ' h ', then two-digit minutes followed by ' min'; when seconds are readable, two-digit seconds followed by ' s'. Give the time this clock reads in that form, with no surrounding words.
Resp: 4 h 48 min
